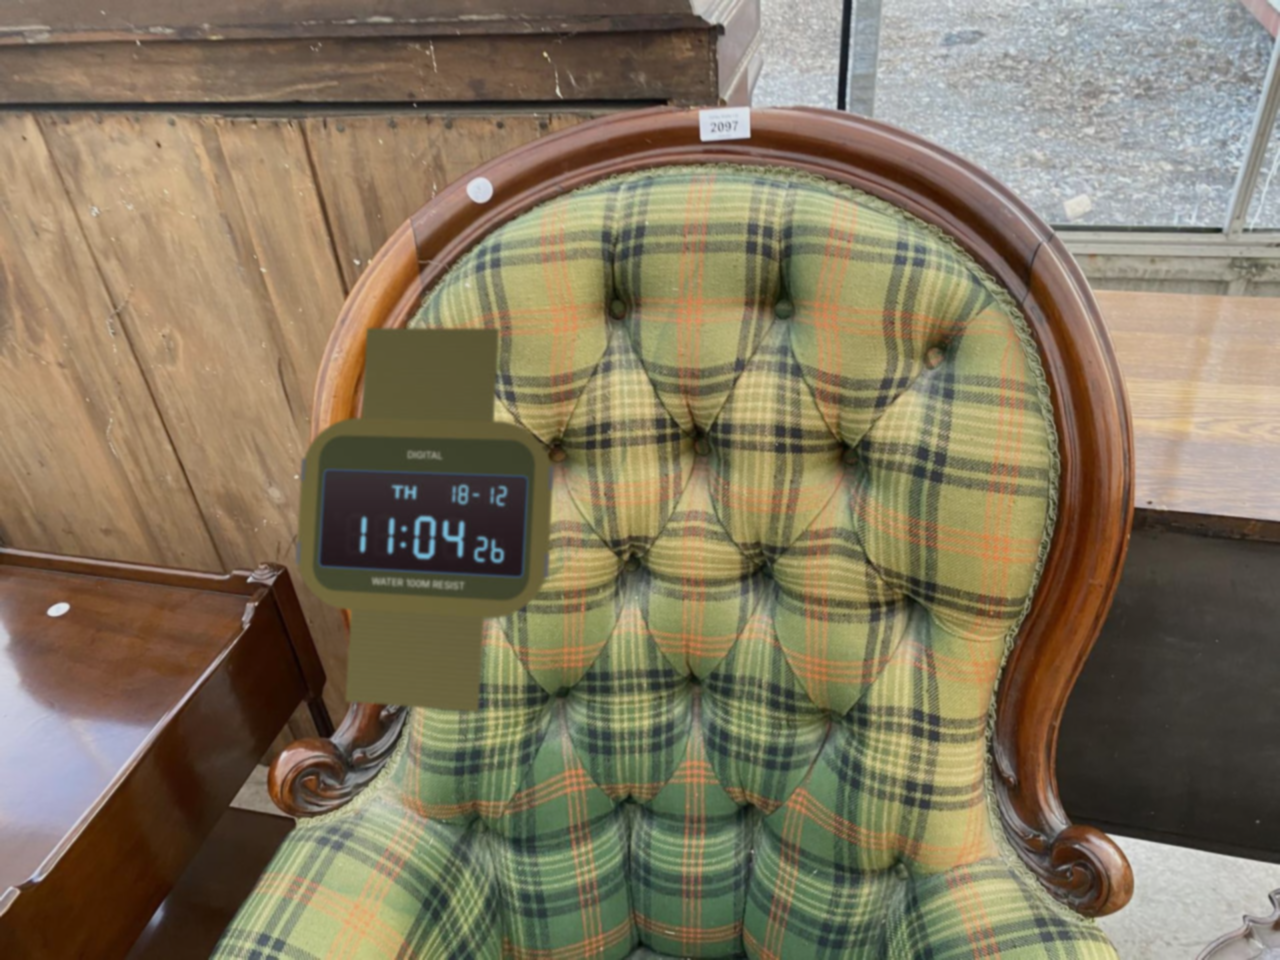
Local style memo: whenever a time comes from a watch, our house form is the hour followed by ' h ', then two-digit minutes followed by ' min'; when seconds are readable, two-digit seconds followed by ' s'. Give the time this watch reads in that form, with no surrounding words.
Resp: 11 h 04 min 26 s
